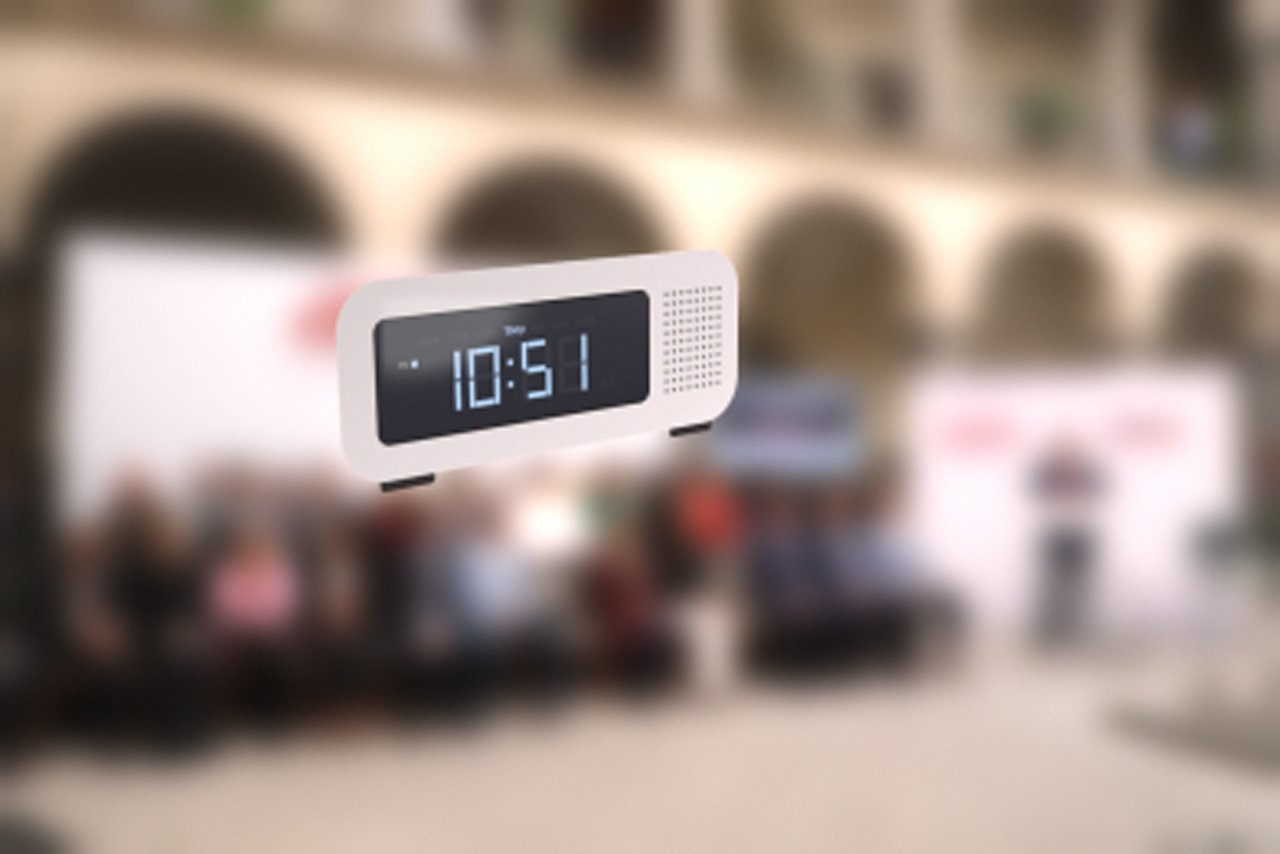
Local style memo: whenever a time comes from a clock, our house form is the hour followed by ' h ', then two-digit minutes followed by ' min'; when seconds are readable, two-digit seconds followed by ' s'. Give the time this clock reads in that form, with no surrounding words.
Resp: 10 h 51 min
